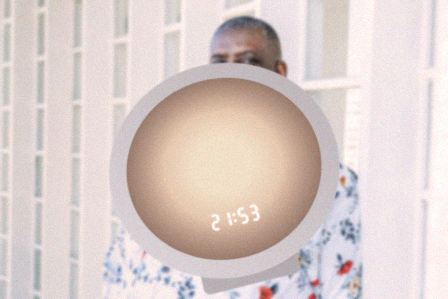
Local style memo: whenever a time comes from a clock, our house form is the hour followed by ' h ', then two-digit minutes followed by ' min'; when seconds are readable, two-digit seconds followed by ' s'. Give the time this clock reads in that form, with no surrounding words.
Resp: 21 h 53 min
